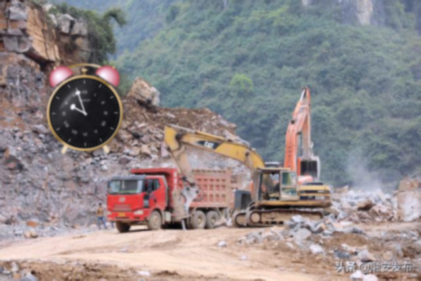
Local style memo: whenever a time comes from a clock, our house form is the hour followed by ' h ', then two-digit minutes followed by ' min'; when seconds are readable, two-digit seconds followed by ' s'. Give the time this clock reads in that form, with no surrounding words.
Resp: 9 h 57 min
